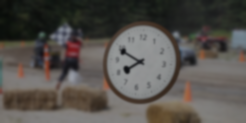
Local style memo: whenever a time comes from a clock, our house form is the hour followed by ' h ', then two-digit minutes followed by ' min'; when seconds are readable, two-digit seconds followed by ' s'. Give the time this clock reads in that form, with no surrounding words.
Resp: 7 h 49 min
